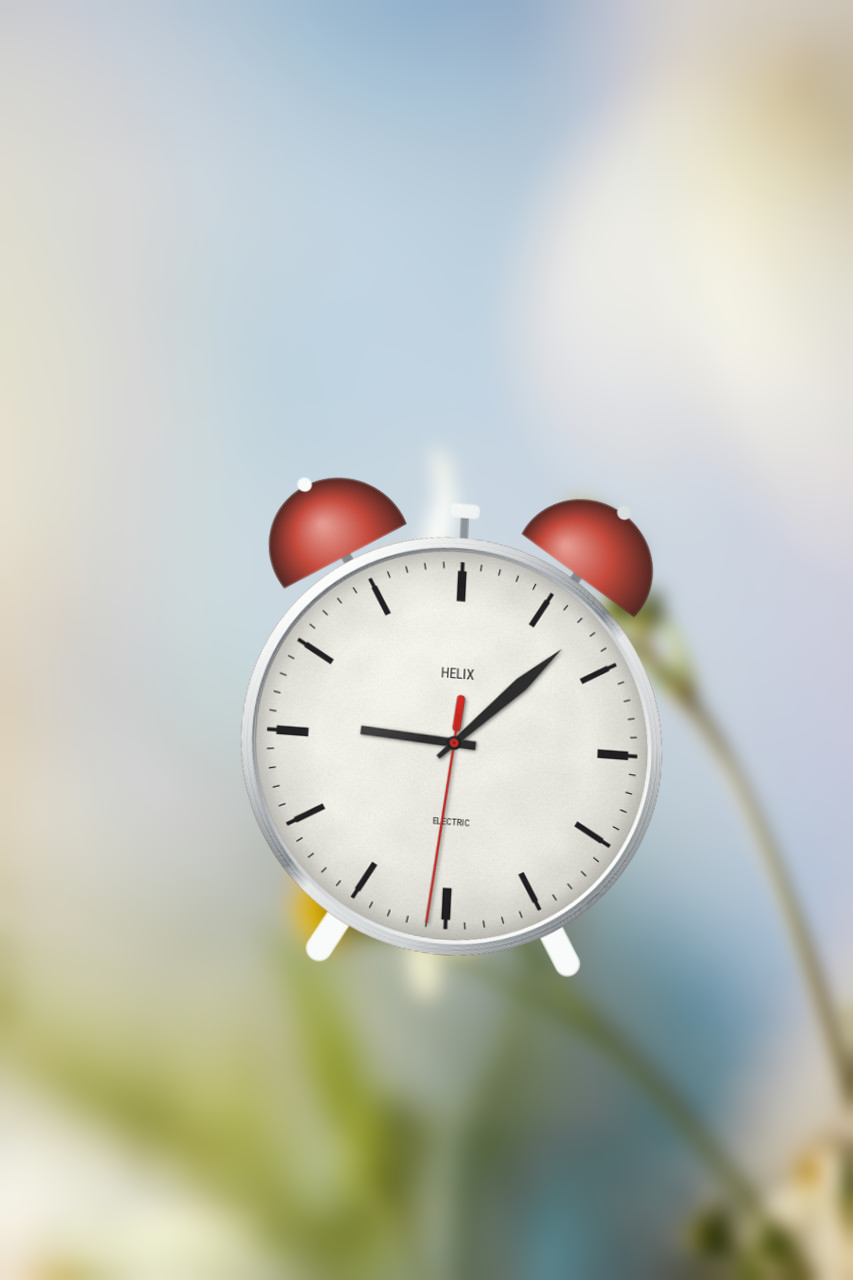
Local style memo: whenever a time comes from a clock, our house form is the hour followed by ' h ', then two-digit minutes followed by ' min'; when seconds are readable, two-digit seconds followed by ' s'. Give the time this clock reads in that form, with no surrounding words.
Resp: 9 h 07 min 31 s
